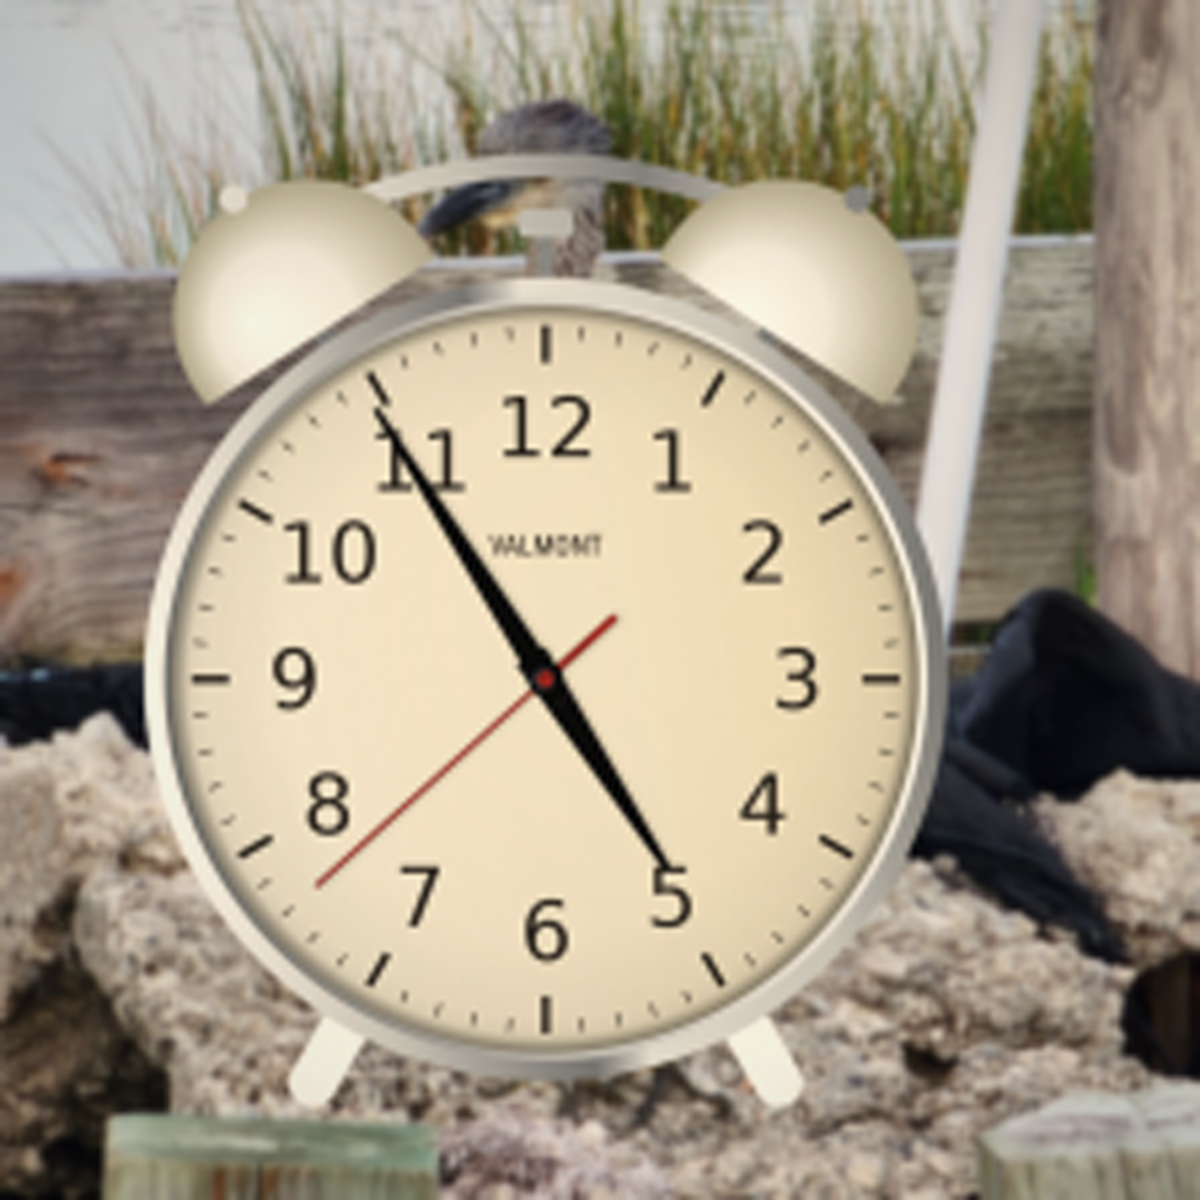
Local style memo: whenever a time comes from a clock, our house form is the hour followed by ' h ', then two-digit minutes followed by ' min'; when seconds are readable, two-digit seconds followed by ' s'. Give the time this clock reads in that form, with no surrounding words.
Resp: 4 h 54 min 38 s
